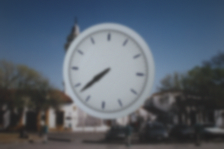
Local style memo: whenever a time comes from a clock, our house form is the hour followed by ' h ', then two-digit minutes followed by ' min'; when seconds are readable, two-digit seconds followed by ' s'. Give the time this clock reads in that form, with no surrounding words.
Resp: 7 h 38 min
